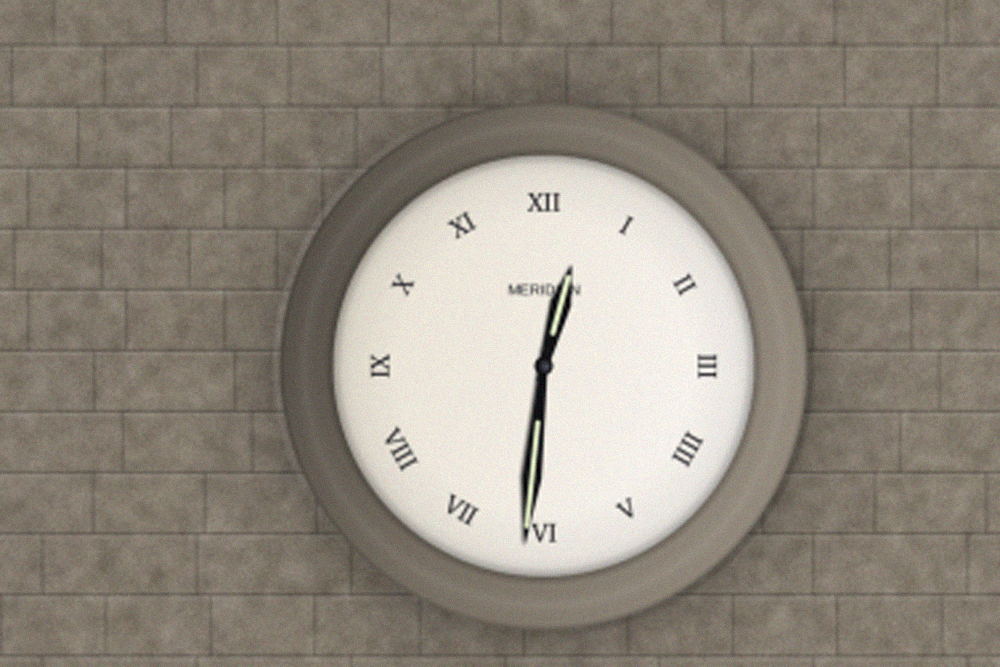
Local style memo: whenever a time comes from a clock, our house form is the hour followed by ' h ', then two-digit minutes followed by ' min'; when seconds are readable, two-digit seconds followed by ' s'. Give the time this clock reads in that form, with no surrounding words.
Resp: 12 h 31 min
